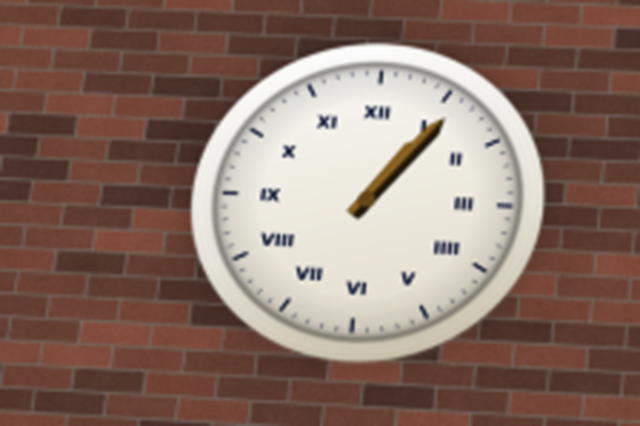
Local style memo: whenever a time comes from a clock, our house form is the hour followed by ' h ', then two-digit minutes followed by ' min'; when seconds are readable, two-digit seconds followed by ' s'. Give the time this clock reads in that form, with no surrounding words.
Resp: 1 h 06 min
